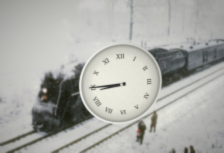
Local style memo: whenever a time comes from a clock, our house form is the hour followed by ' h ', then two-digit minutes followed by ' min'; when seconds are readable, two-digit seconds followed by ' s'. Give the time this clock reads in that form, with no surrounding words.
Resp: 8 h 45 min
